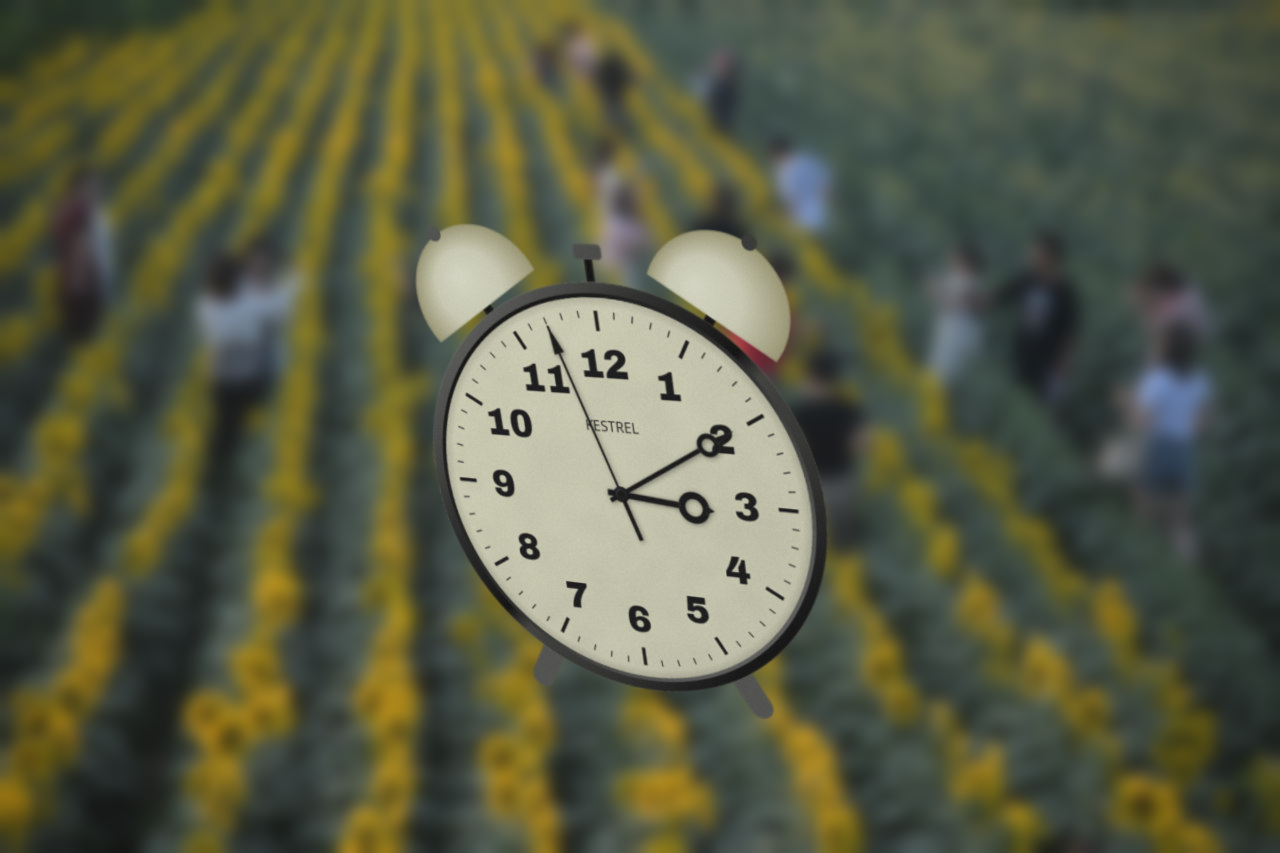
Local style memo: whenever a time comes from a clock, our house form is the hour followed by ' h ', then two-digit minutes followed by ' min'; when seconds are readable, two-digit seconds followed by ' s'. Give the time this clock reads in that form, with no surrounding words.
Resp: 3 h 09 min 57 s
